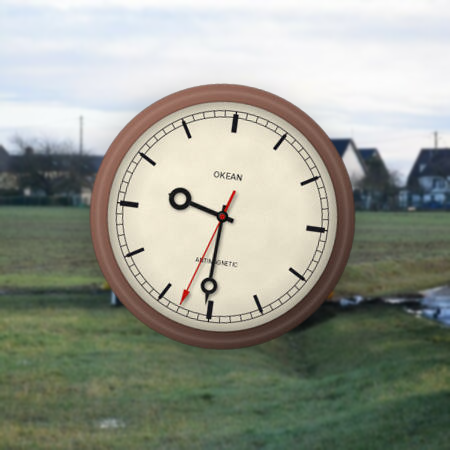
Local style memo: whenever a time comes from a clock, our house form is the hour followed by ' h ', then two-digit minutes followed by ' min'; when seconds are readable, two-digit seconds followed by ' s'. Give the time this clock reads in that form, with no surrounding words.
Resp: 9 h 30 min 33 s
